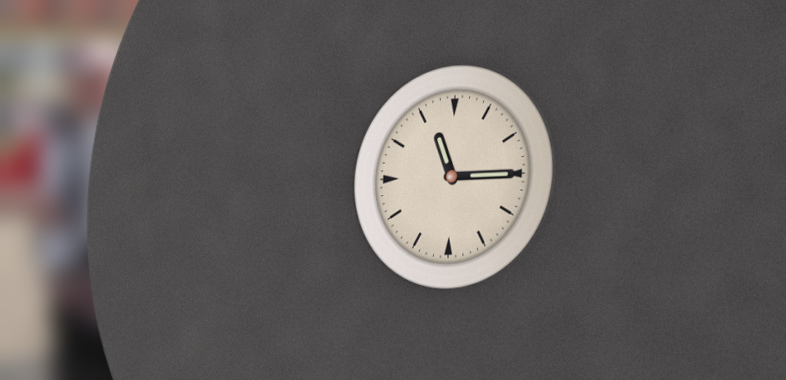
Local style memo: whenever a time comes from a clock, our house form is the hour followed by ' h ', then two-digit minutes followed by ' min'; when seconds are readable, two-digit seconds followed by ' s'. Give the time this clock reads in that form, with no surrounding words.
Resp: 11 h 15 min
